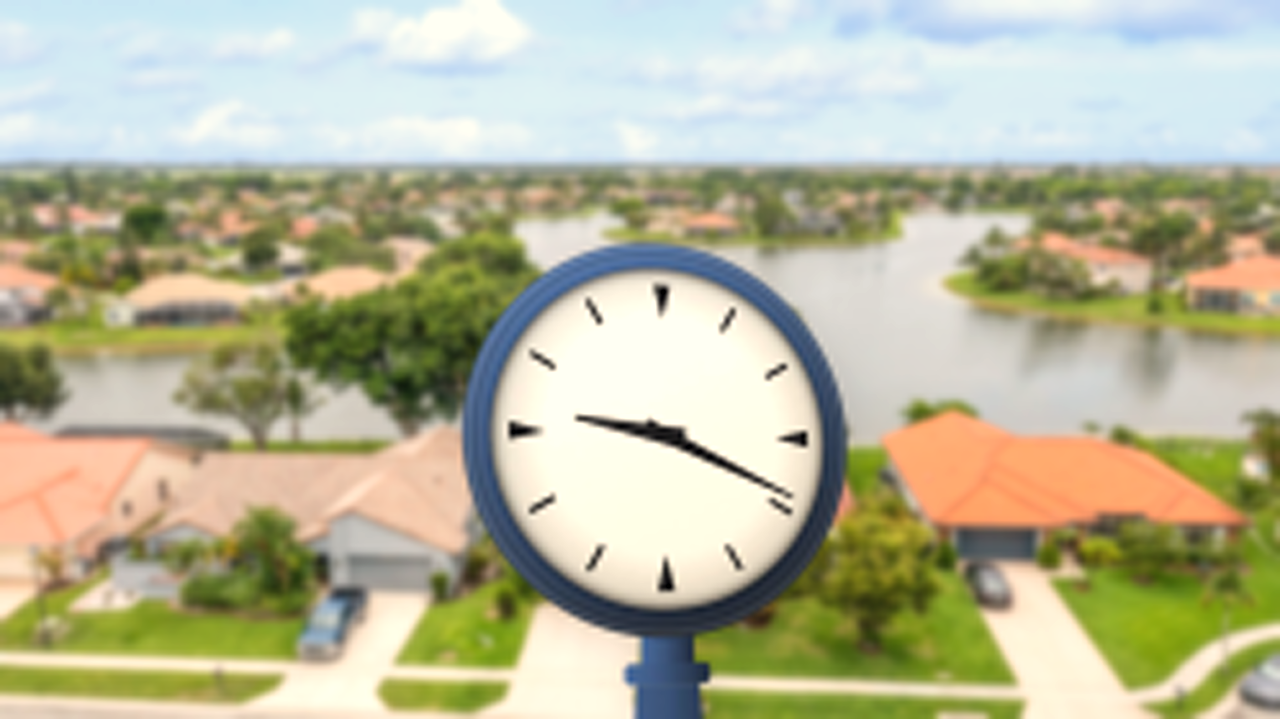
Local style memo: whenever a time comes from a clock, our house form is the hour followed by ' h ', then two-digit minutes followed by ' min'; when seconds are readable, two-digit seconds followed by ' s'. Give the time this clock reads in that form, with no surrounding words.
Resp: 9 h 19 min
